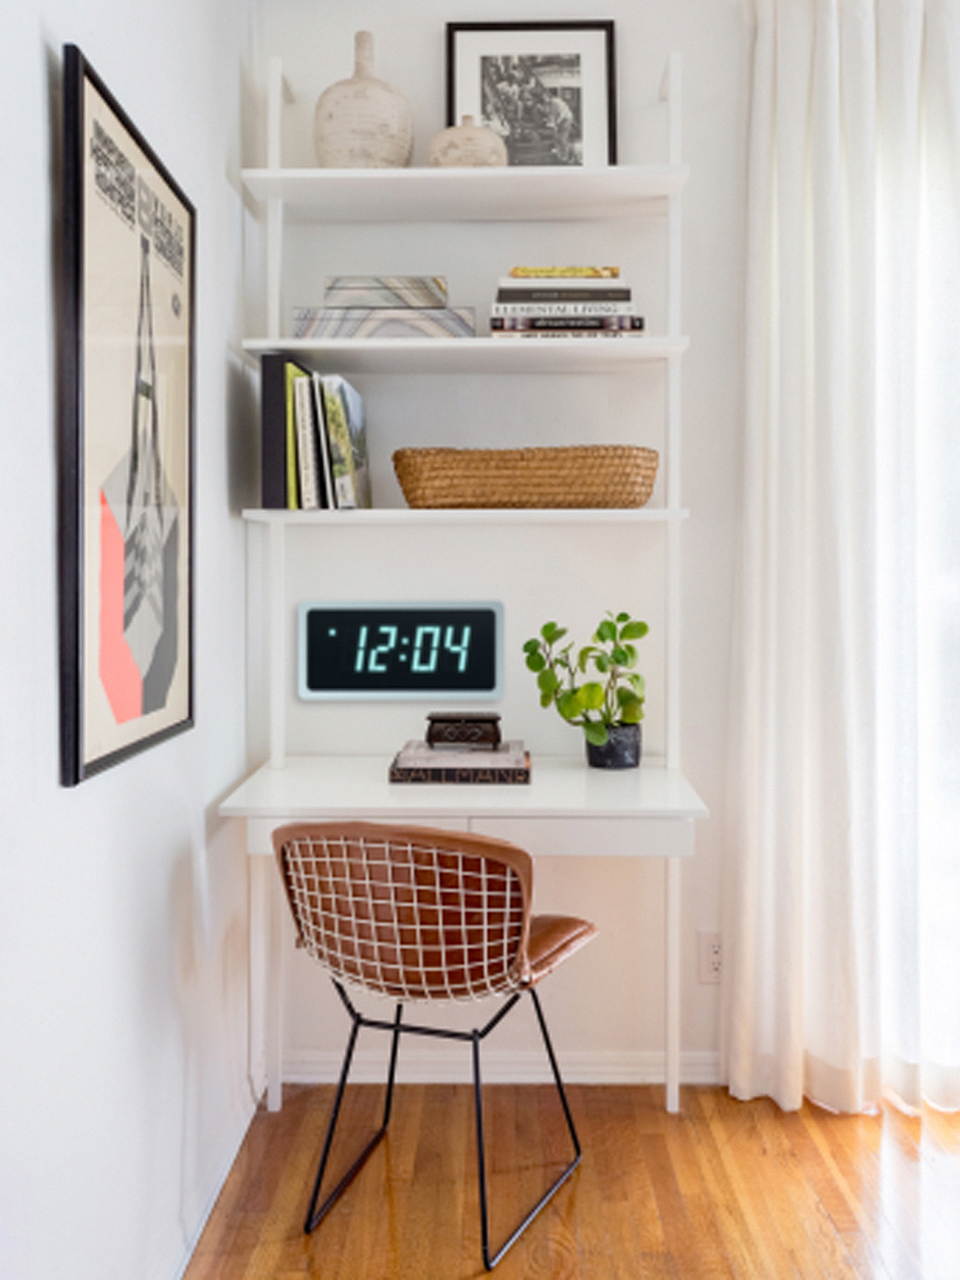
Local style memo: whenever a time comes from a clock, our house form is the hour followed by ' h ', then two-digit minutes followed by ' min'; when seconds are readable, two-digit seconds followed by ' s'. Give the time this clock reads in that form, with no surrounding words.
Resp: 12 h 04 min
